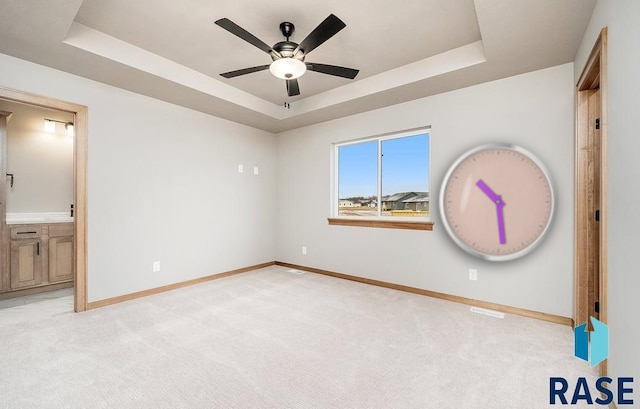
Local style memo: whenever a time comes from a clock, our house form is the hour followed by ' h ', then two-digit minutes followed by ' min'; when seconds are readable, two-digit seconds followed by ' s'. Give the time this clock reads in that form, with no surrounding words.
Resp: 10 h 29 min
